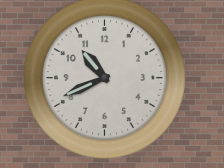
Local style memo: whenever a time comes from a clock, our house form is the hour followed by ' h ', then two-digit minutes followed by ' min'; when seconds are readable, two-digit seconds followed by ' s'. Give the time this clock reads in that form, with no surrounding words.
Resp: 10 h 41 min
